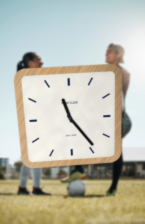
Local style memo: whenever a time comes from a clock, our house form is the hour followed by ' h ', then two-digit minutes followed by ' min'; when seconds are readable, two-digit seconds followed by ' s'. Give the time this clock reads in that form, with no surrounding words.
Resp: 11 h 24 min
